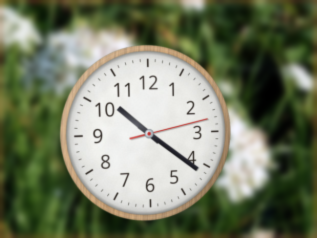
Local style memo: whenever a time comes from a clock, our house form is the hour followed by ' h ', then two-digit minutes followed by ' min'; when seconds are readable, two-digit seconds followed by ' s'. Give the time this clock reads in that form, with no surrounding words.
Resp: 10 h 21 min 13 s
